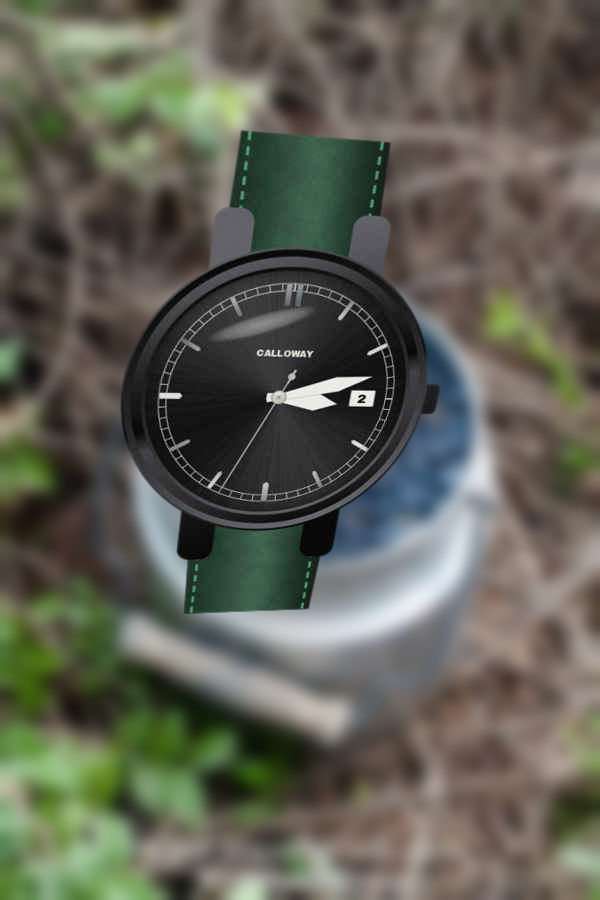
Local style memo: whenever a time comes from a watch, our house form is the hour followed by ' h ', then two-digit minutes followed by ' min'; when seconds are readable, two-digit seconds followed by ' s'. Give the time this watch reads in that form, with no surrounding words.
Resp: 3 h 12 min 34 s
